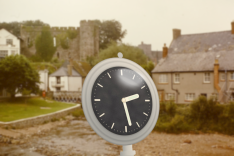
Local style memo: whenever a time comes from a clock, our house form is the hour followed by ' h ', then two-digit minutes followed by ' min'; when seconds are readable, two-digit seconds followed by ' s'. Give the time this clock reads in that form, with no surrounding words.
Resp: 2 h 28 min
